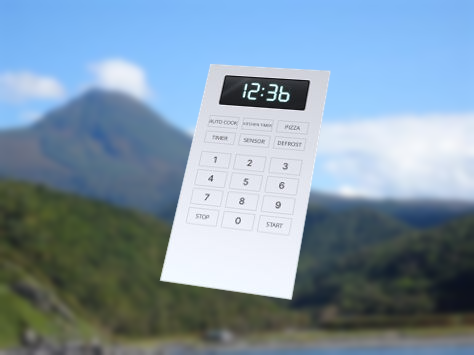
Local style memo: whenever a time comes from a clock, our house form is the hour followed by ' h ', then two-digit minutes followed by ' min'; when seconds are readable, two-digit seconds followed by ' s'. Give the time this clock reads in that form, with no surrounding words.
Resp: 12 h 36 min
